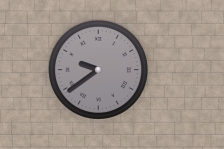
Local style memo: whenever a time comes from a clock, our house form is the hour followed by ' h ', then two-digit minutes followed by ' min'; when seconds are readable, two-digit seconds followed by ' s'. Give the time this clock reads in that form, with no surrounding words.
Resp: 9 h 39 min
